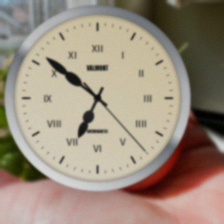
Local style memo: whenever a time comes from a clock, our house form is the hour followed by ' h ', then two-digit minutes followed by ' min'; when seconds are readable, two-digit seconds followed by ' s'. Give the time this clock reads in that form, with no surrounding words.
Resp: 6 h 51 min 23 s
